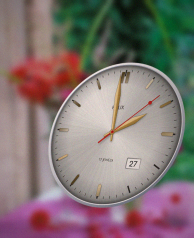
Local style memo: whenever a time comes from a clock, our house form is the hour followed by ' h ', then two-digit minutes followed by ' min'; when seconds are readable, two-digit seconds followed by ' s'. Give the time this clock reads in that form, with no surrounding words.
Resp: 1 h 59 min 08 s
